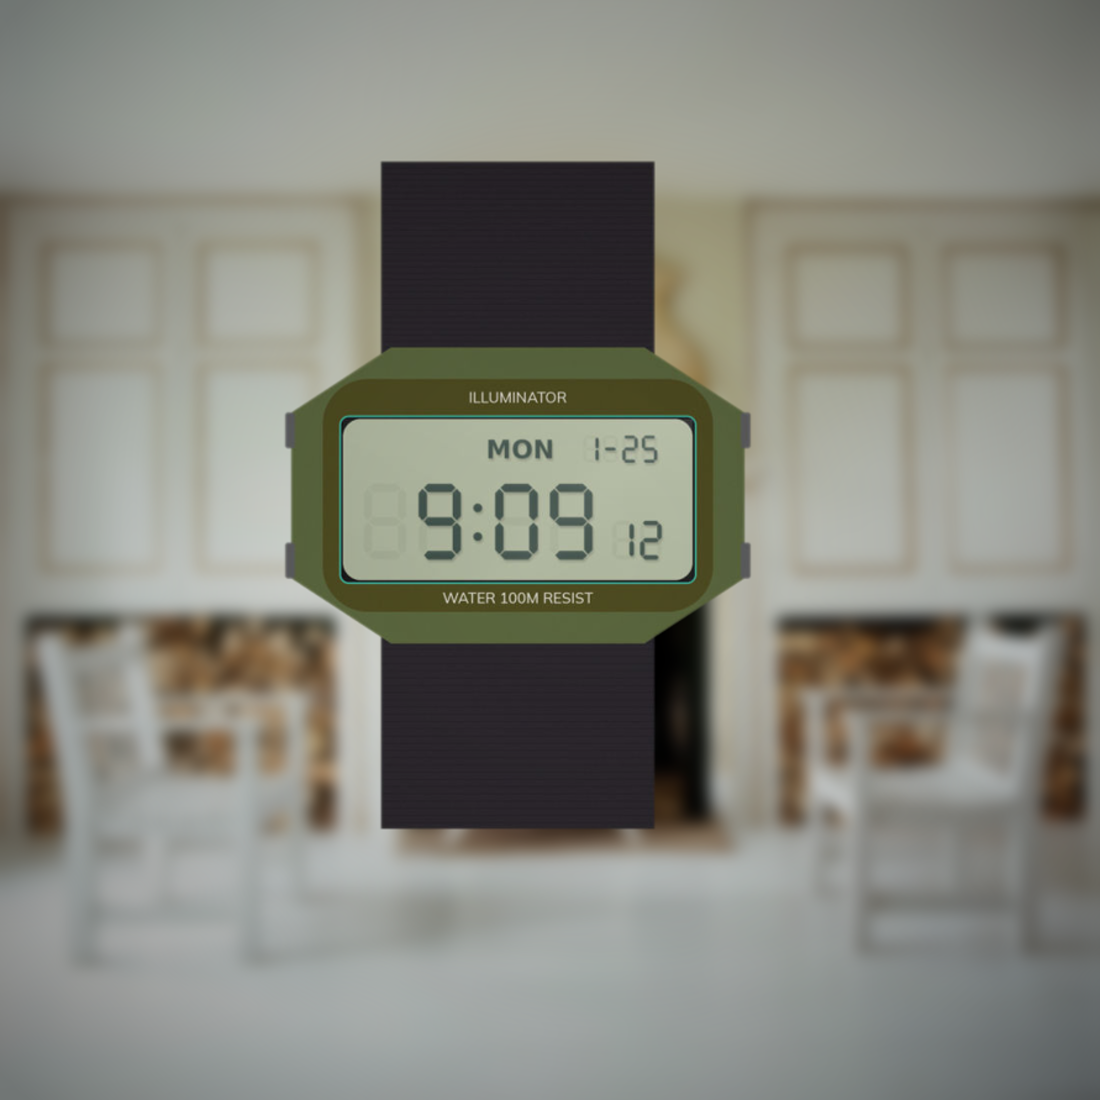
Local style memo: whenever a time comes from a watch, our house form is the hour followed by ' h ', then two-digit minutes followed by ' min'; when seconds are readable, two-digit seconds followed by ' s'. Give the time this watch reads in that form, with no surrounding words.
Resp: 9 h 09 min 12 s
